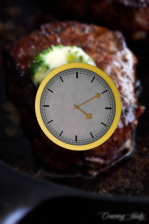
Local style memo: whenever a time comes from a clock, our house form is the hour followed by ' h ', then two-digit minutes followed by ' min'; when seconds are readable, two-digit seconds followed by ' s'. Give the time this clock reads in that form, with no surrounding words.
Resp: 4 h 10 min
